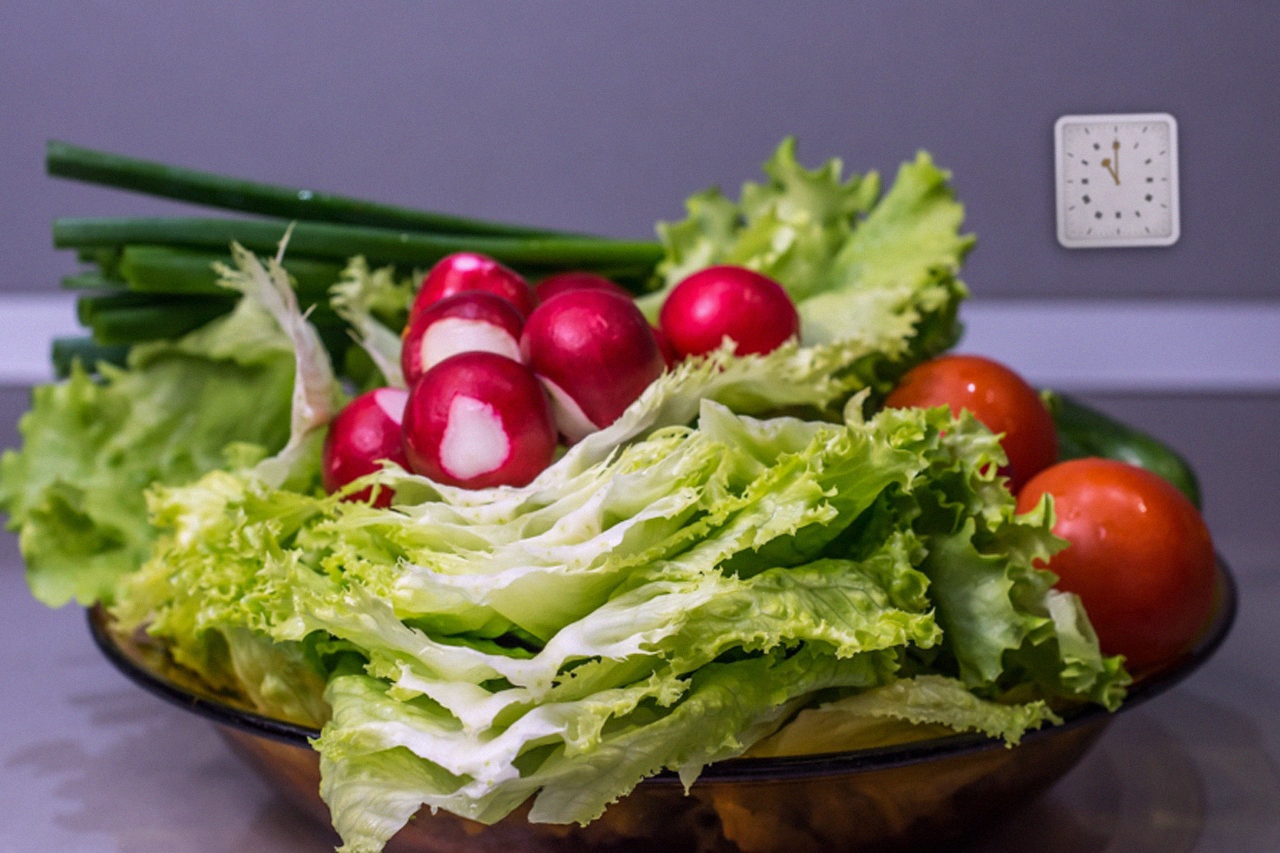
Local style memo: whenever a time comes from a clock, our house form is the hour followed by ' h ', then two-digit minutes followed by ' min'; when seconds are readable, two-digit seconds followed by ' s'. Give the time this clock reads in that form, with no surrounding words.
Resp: 11 h 00 min
